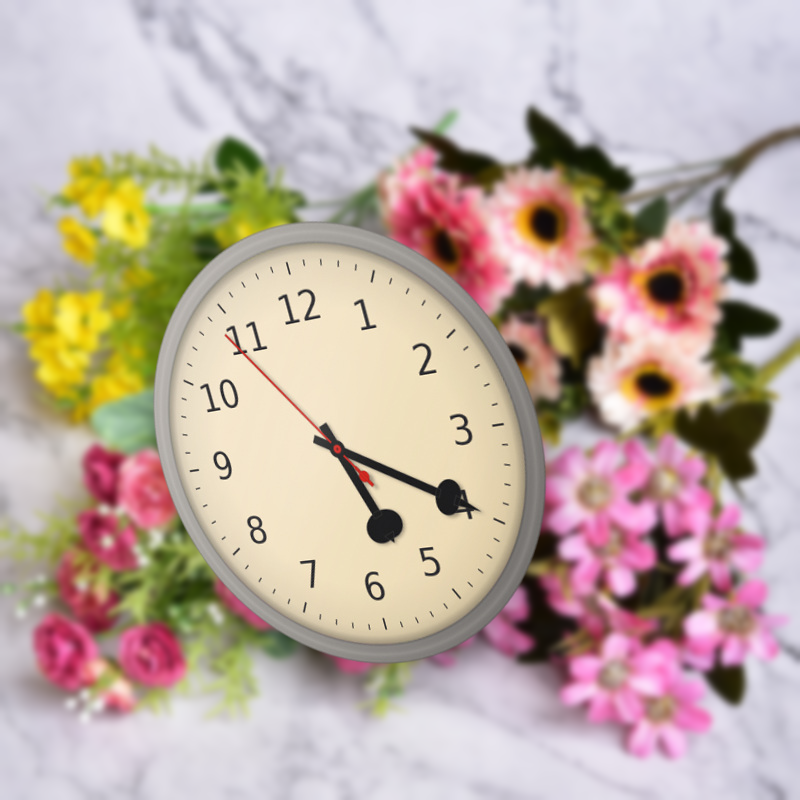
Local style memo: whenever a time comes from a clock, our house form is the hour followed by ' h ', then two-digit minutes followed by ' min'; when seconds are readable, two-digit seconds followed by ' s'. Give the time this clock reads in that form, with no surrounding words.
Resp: 5 h 19 min 54 s
